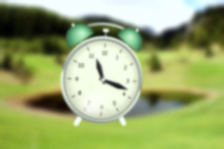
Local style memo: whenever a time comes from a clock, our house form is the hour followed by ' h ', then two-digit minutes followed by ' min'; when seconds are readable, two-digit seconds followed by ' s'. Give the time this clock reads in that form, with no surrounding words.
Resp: 11 h 18 min
